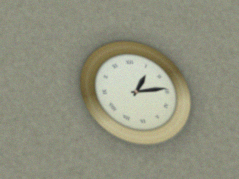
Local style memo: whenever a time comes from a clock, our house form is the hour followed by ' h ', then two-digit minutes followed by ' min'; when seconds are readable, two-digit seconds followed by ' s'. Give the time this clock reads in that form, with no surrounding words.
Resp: 1 h 14 min
